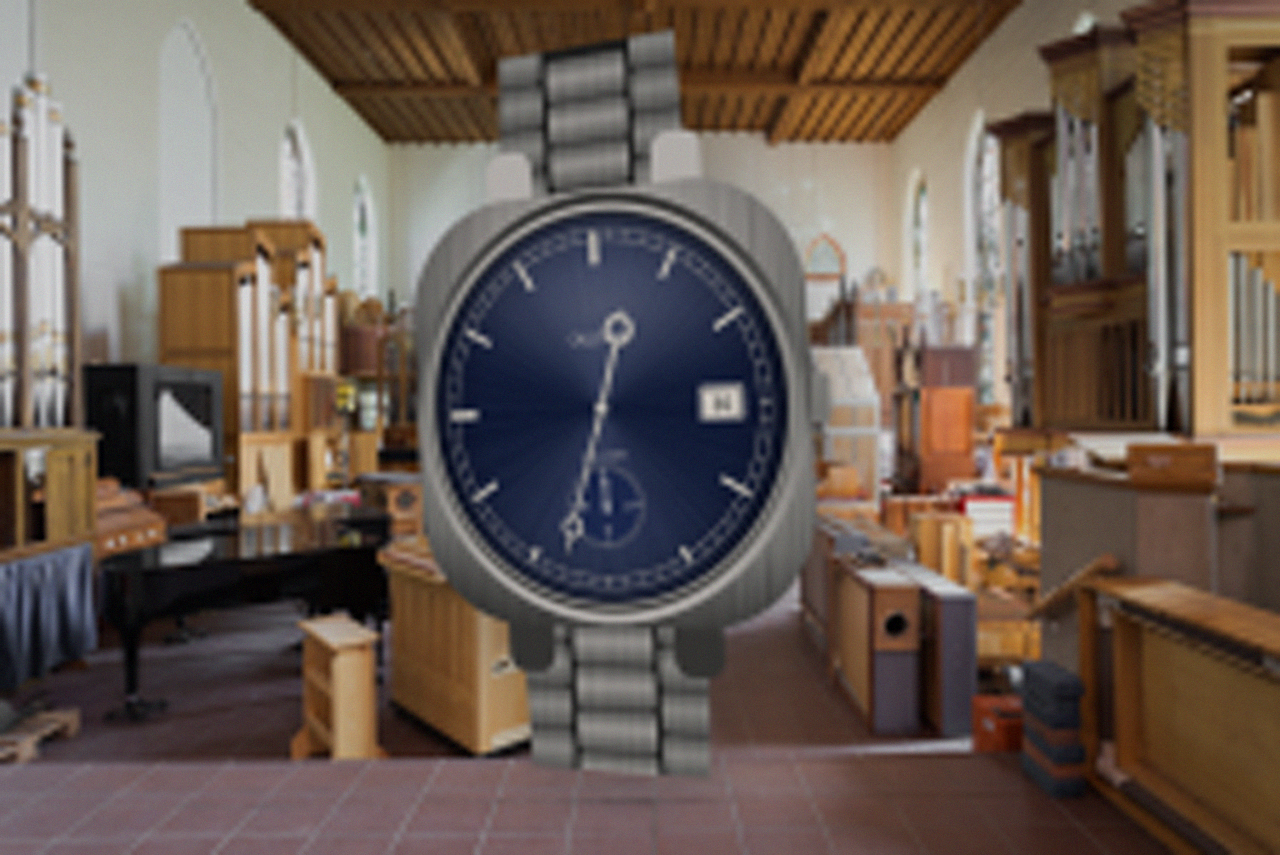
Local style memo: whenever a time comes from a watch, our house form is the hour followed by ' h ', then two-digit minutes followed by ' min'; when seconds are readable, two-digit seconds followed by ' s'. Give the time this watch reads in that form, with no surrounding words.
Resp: 12 h 33 min
